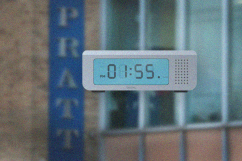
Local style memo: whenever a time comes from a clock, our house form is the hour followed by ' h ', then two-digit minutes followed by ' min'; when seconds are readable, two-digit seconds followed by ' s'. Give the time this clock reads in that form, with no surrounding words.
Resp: 1 h 55 min
